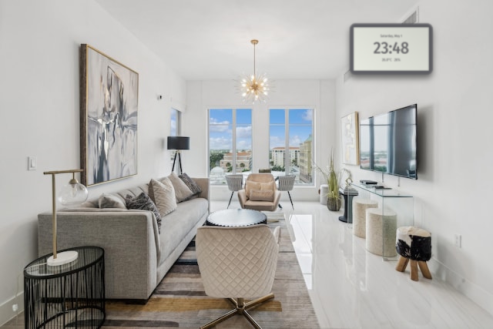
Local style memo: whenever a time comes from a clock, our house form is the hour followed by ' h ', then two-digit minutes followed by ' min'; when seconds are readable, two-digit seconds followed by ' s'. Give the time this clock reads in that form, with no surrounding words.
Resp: 23 h 48 min
